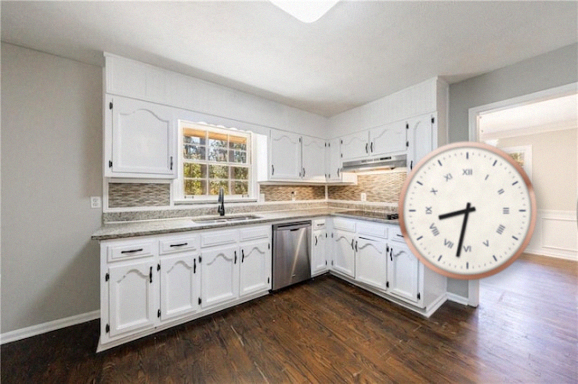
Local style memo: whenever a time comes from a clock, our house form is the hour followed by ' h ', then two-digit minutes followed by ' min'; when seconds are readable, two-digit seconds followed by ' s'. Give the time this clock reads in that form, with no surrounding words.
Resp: 8 h 32 min
